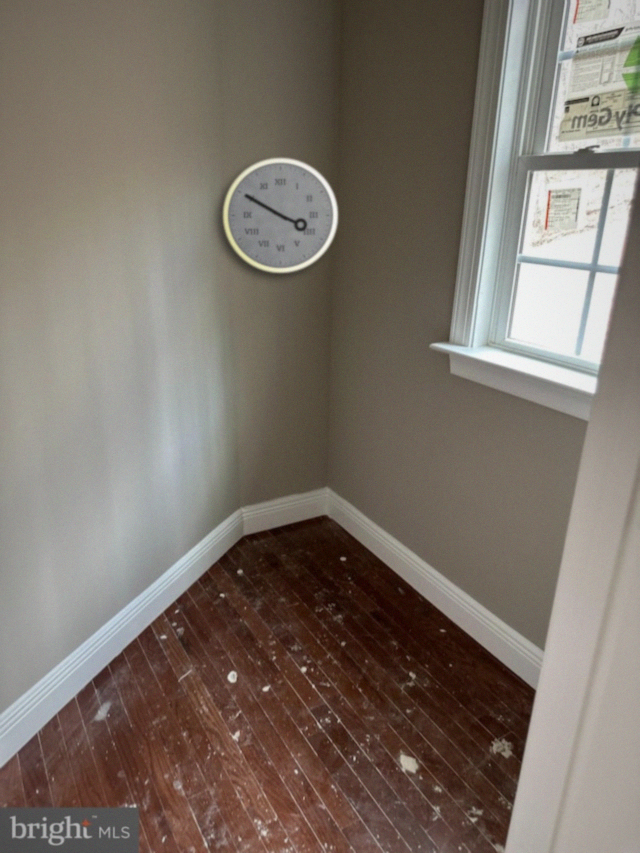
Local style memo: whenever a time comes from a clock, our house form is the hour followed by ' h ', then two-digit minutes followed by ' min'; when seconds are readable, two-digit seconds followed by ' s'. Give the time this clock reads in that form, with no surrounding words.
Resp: 3 h 50 min
